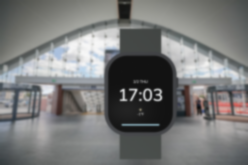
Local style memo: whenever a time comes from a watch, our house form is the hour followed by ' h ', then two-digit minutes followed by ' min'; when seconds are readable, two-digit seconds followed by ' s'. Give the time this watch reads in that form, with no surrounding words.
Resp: 17 h 03 min
